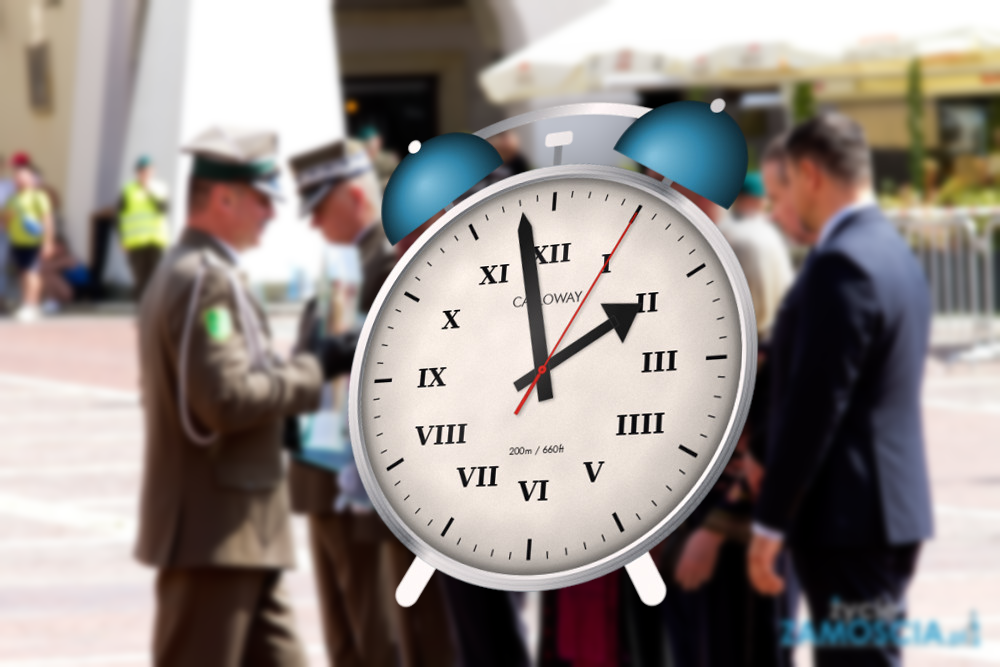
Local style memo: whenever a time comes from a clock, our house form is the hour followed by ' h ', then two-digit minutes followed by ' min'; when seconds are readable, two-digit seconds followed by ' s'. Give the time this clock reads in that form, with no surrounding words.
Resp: 1 h 58 min 05 s
